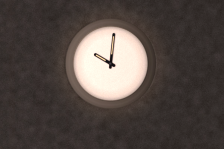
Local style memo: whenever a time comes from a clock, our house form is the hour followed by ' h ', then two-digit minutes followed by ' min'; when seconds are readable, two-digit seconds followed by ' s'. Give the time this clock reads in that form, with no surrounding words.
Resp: 10 h 01 min
